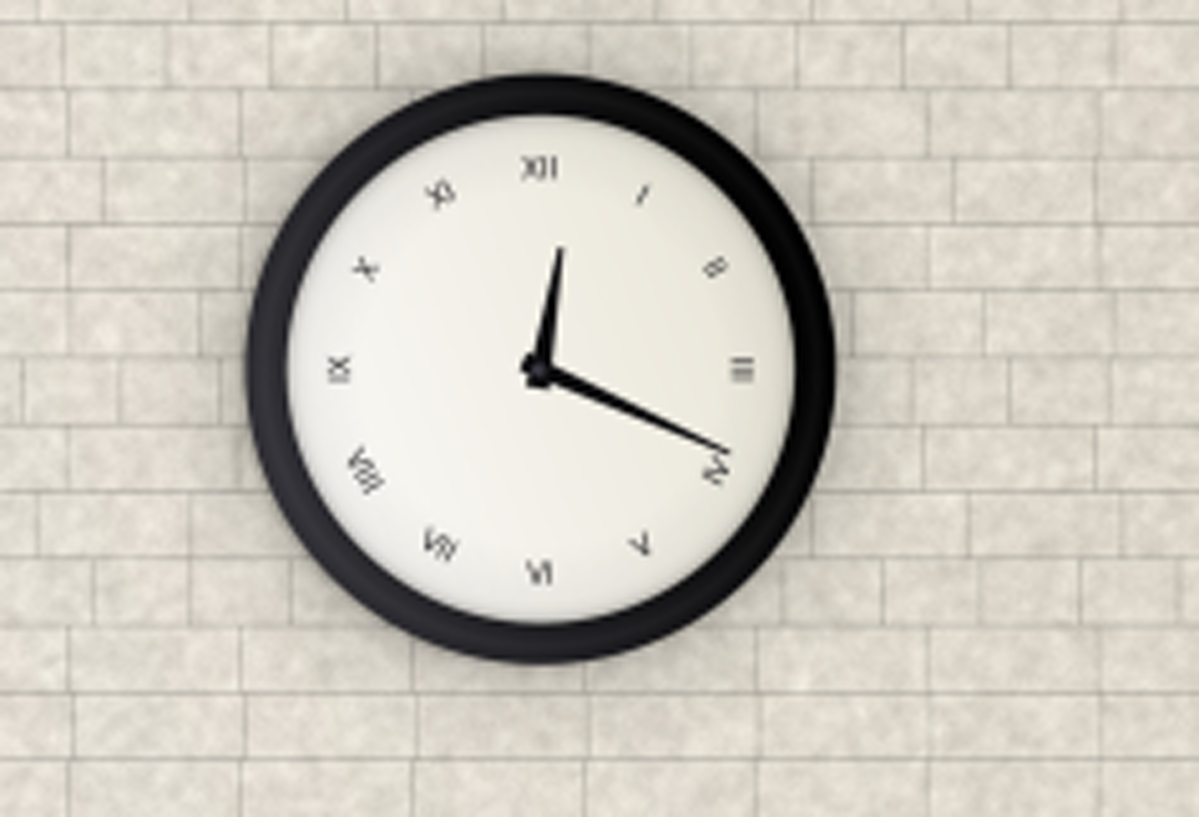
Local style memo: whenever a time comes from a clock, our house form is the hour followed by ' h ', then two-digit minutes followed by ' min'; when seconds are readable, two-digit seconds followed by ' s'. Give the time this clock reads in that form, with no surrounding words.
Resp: 12 h 19 min
